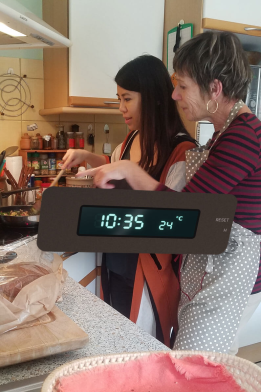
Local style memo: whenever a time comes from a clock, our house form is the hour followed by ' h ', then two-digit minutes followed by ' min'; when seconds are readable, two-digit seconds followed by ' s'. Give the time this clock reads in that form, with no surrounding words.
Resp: 10 h 35 min
